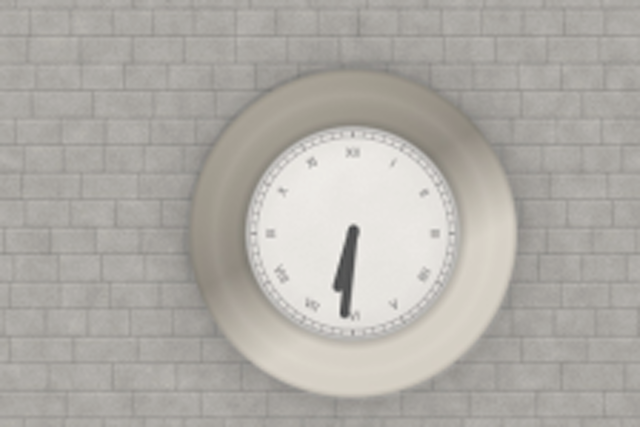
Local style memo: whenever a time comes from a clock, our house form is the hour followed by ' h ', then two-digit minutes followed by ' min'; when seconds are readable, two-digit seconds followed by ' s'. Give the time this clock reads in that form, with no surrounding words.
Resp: 6 h 31 min
